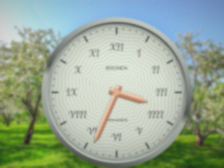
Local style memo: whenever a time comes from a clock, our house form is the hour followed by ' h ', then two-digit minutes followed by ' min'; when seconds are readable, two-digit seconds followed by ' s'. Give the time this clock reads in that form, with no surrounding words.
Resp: 3 h 34 min
